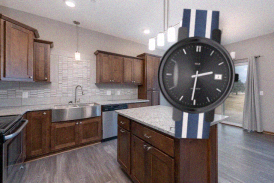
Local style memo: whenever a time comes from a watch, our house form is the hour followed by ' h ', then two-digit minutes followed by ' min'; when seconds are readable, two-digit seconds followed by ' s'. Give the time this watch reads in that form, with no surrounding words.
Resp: 2 h 31 min
